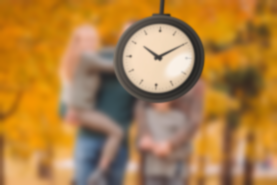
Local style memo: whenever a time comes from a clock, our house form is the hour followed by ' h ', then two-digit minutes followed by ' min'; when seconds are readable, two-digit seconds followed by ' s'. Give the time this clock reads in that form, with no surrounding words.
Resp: 10 h 10 min
